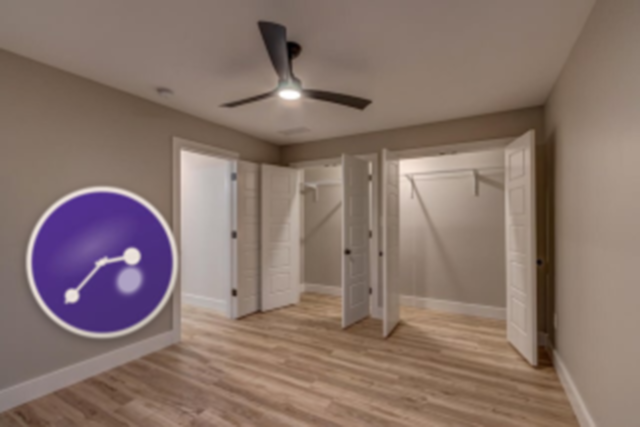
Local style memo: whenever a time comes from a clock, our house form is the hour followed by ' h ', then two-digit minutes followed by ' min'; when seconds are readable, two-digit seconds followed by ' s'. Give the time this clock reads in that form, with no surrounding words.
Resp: 2 h 37 min
